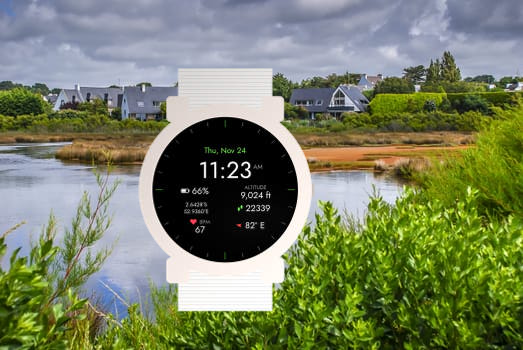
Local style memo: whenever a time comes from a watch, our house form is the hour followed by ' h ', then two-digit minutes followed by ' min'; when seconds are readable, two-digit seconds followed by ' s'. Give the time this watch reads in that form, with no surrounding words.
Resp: 11 h 23 min
